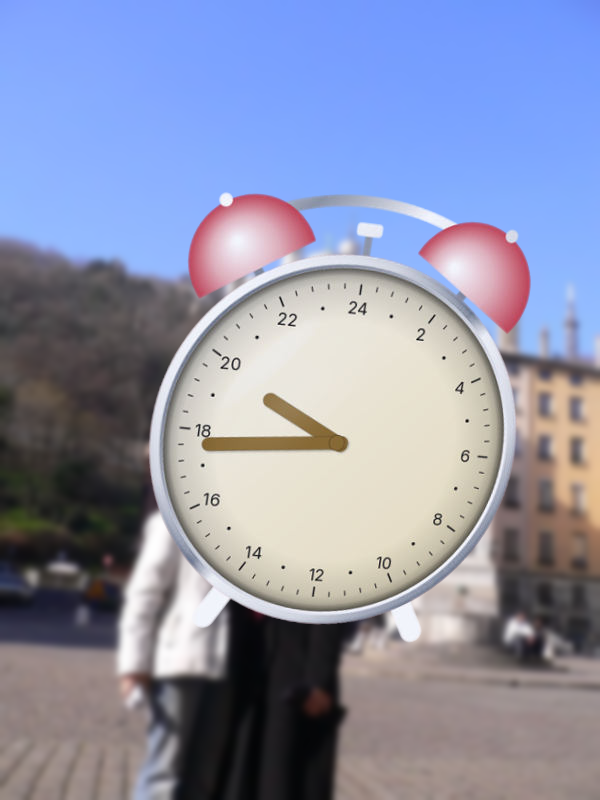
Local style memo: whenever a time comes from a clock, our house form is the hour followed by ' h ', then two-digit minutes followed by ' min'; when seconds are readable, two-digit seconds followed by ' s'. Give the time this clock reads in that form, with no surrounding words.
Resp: 19 h 44 min
